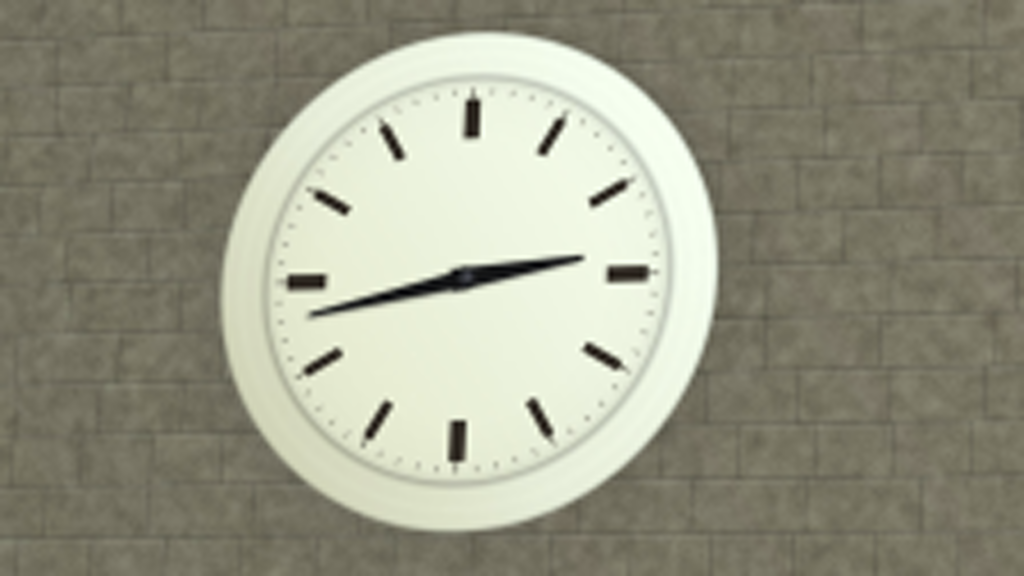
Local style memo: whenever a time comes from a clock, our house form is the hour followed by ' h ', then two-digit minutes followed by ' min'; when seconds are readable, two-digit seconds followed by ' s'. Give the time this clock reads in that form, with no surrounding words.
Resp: 2 h 43 min
